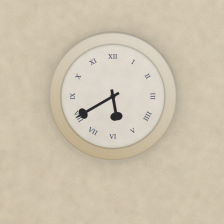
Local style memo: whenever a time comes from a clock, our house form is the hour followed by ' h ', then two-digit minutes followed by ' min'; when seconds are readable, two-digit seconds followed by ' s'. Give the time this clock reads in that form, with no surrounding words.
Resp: 5 h 40 min
